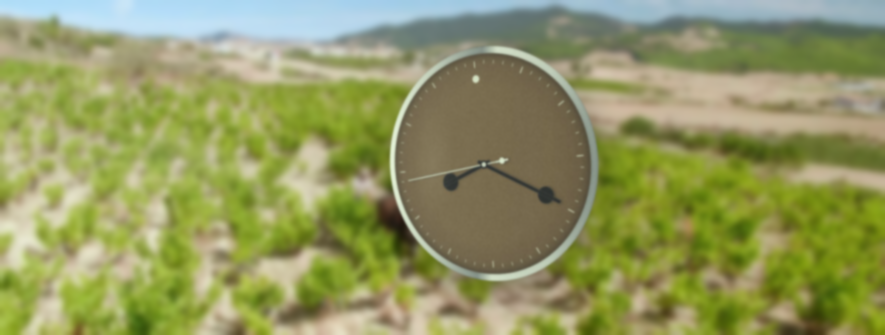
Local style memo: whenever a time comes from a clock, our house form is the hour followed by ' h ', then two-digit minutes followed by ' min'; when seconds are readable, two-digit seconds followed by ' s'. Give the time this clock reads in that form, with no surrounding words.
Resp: 8 h 19 min 44 s
